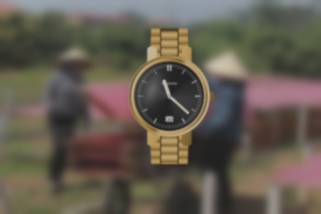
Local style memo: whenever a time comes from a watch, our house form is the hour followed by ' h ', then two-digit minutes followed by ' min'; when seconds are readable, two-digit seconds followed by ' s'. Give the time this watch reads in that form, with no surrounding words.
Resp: 11 h 22 min
